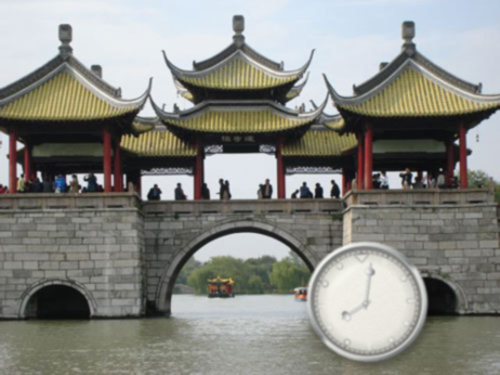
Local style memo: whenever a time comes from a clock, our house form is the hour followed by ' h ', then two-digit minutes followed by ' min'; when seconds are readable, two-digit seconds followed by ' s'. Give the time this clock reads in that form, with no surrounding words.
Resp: 8 h 02 min
